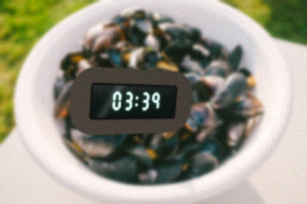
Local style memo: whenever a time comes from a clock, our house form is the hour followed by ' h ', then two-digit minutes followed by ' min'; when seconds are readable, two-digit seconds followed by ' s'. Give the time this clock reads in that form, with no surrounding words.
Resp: 3 h 39 min
